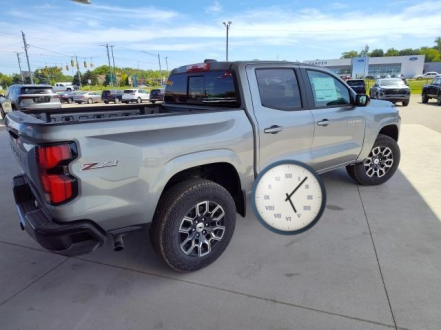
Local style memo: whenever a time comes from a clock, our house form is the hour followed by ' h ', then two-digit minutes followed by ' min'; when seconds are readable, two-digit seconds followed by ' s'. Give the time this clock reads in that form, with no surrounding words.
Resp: 5 h 07 min
